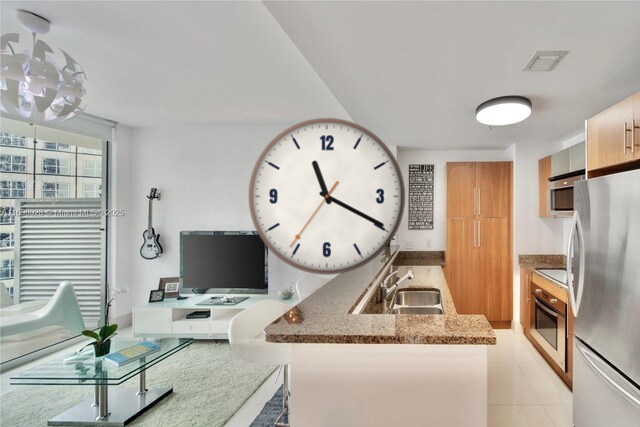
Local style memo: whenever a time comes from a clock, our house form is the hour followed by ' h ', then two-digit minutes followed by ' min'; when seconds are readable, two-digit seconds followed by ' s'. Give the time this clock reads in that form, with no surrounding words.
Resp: 11 h 19 min 36 s
